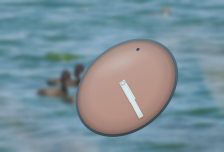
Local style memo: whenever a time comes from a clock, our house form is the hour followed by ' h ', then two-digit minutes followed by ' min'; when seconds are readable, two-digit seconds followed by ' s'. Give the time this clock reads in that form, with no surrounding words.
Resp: 4 h 22 min
